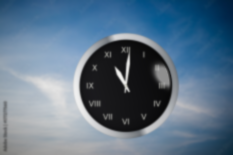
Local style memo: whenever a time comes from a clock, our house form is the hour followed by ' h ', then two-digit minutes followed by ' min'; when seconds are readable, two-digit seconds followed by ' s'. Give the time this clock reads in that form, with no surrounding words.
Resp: 11 h 01 min
